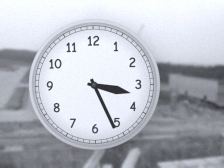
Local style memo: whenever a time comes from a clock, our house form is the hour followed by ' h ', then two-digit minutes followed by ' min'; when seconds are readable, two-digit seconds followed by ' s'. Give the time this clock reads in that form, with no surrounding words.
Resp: 3 h 26 min
